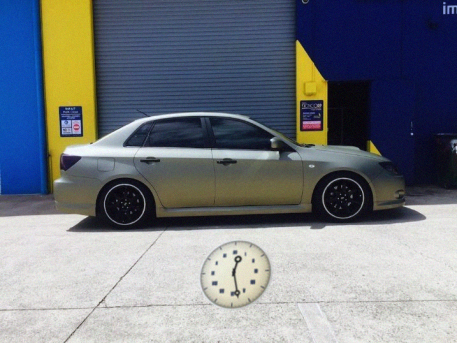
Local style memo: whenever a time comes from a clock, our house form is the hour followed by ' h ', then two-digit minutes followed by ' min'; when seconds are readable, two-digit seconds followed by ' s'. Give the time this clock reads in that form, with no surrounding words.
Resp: 12 h 28 min
